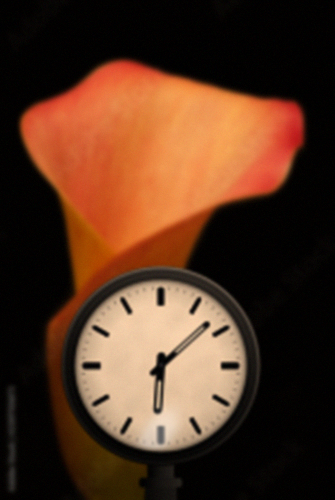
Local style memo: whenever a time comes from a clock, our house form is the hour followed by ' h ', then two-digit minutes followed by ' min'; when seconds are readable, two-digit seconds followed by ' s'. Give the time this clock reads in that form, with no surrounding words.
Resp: 6 h 08 min
